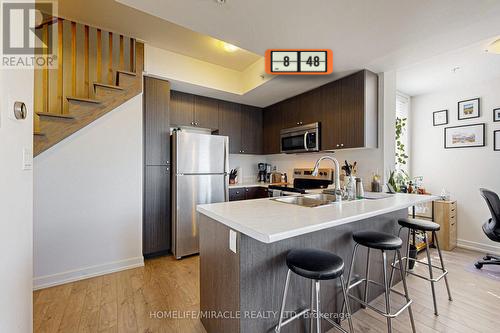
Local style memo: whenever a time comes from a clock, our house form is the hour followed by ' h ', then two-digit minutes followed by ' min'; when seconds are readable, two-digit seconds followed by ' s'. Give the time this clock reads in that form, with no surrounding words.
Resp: 8 h 48 min
